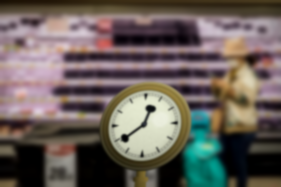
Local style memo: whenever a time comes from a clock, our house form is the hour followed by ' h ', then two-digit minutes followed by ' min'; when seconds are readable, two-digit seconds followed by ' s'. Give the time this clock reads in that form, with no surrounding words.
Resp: 12 h 39 min
